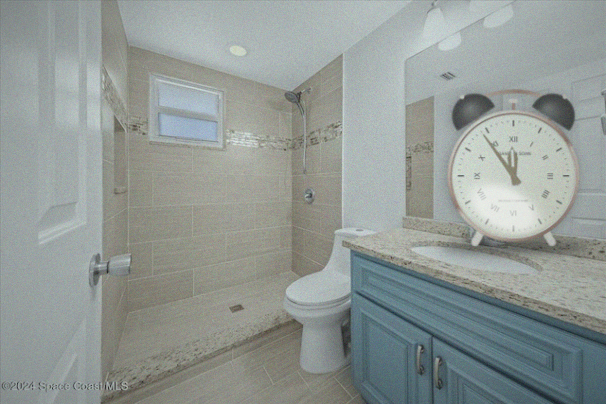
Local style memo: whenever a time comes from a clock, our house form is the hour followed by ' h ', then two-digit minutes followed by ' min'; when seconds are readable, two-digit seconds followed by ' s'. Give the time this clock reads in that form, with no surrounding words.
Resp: 11 h 54 min
